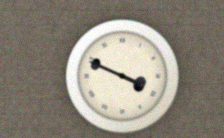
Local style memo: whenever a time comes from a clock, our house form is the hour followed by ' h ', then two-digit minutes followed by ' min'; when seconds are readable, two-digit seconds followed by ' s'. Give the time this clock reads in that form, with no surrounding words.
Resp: 3 h 49 min
